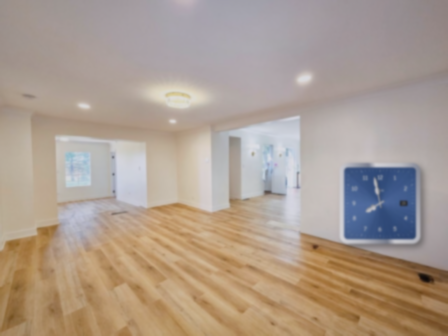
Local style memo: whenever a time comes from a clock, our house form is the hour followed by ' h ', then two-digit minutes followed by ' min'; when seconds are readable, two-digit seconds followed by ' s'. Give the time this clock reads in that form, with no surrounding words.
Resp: 7 h 58 min
